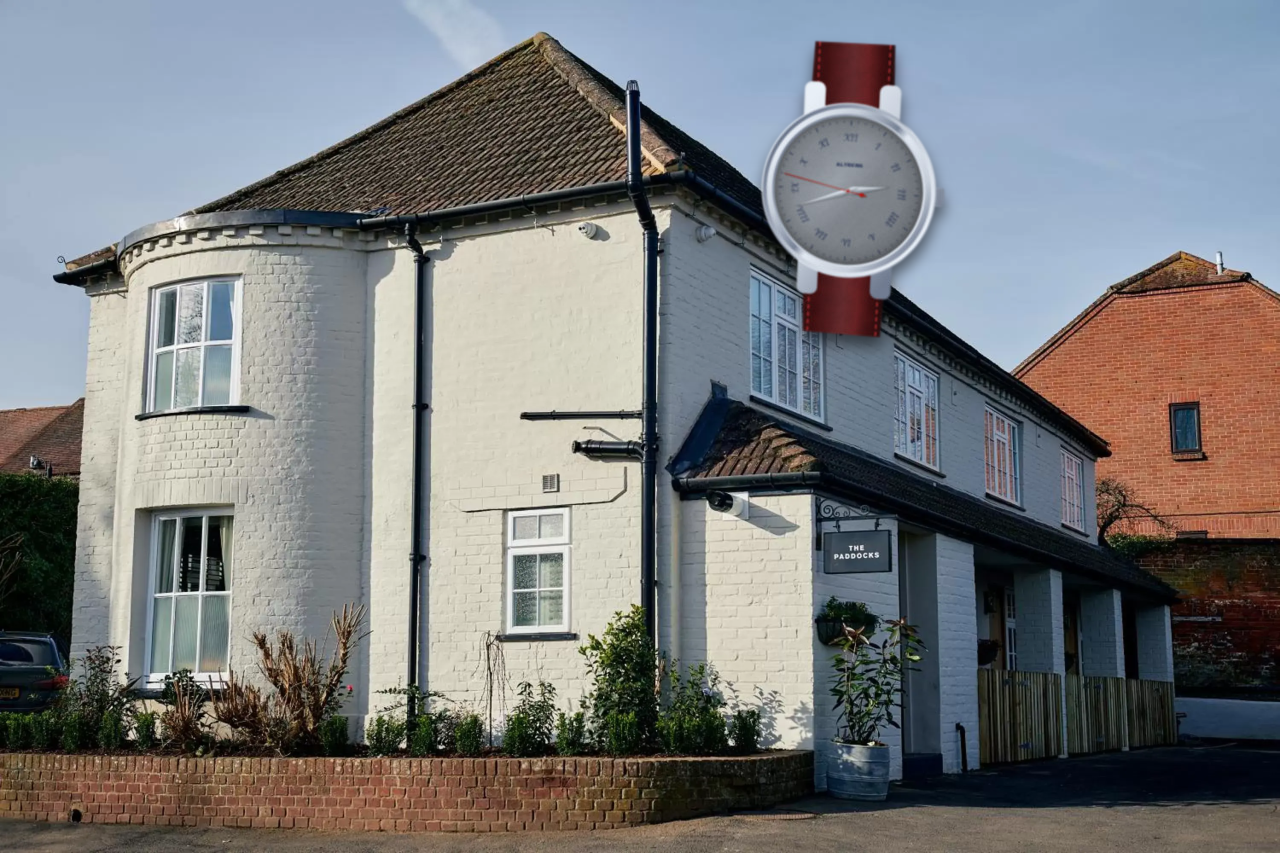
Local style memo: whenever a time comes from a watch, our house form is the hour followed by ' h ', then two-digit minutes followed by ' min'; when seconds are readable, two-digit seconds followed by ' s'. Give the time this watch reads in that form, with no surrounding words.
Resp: 2 h 41 min 47 s
